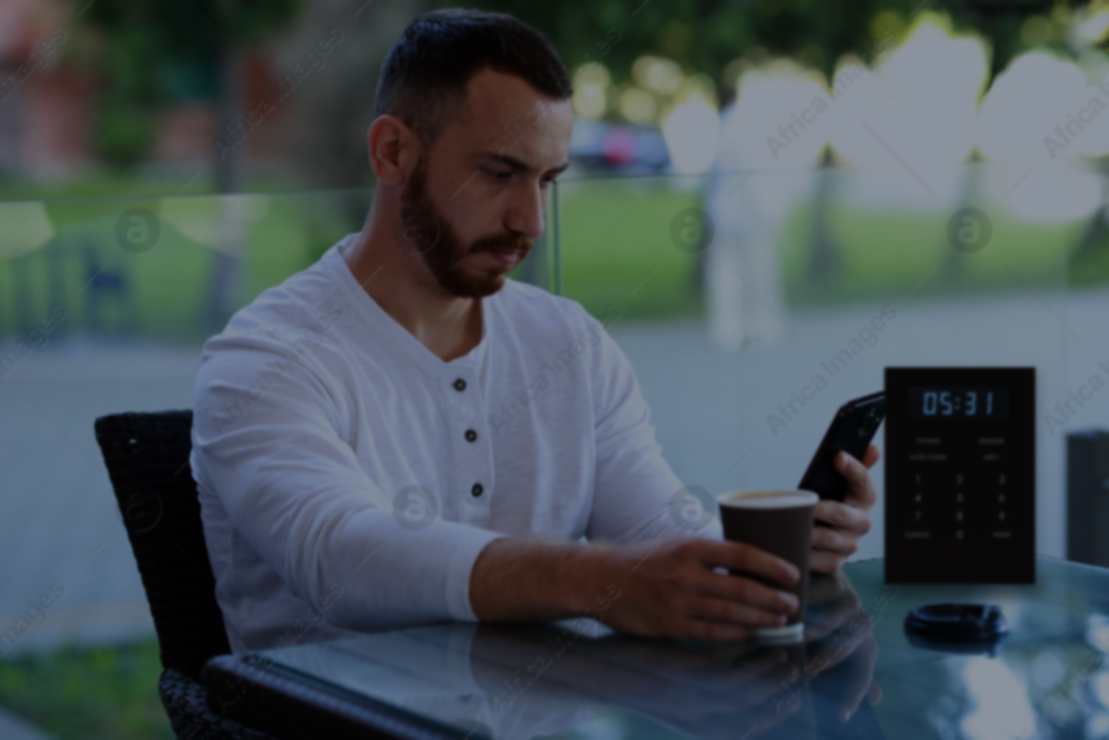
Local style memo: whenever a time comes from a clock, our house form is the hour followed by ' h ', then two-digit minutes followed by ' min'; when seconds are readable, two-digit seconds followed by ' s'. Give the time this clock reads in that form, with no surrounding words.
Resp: 5 h 31 min
